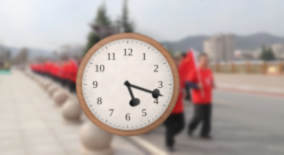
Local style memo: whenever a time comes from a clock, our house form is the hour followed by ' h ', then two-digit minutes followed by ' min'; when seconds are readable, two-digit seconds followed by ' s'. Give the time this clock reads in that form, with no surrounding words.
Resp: 5 h 18 min
